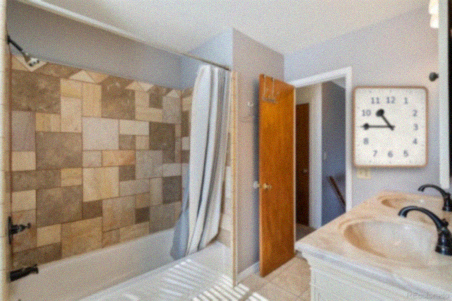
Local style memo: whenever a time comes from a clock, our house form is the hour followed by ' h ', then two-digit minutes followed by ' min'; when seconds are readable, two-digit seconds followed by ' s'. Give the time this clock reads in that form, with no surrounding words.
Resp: 10 h 45 min
